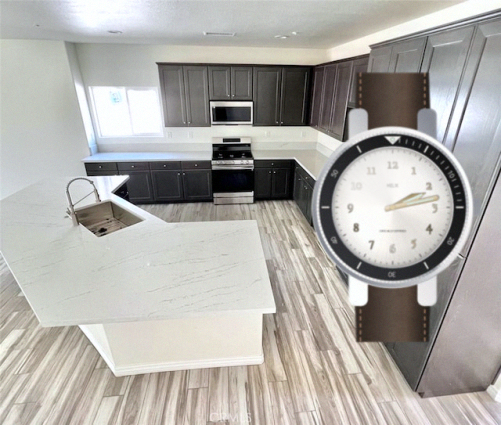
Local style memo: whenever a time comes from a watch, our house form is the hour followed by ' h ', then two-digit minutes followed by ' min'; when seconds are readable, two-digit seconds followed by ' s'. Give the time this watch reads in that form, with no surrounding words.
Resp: 2 h 13 min
